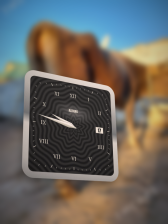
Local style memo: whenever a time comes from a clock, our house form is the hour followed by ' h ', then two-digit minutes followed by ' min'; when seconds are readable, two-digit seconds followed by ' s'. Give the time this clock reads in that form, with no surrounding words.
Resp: 9 h 47 min
